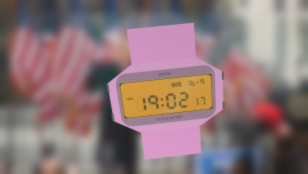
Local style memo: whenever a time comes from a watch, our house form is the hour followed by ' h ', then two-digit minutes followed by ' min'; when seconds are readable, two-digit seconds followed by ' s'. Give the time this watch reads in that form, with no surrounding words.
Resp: 19 h 02 min 17 s
